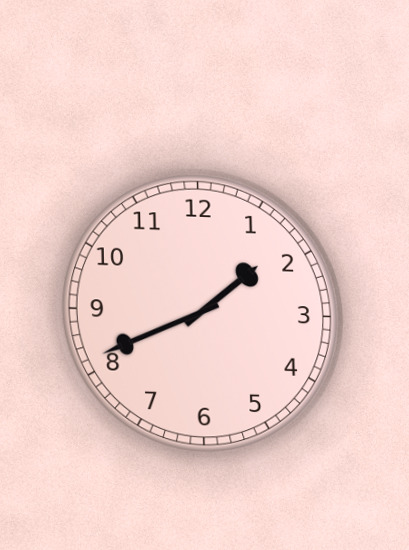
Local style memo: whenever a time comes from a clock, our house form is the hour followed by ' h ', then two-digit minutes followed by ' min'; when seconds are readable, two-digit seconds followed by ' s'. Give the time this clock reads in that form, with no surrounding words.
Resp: 1 h 41 min
